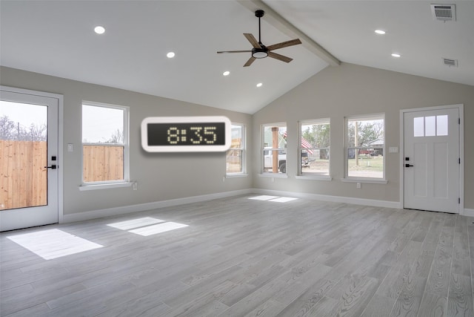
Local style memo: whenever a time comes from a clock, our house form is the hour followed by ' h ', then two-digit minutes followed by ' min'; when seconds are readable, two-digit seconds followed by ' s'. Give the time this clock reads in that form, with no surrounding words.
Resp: 8 h 35 min
